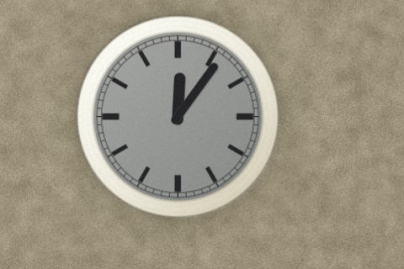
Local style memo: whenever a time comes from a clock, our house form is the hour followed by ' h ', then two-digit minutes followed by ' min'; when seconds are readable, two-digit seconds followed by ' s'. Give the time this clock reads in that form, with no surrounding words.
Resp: 12 h 06 min
